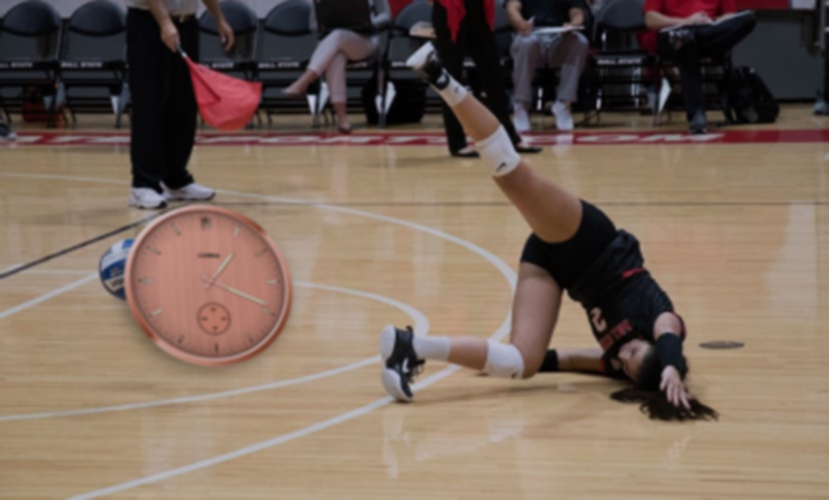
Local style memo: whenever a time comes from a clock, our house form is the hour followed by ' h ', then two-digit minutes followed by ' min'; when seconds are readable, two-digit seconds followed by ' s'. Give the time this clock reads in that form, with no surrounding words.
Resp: 1 h 19 min
